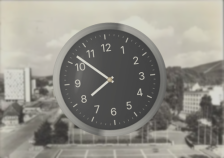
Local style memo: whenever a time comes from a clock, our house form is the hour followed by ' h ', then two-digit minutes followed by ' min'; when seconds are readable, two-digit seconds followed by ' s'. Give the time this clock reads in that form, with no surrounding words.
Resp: 7 h 52 min
